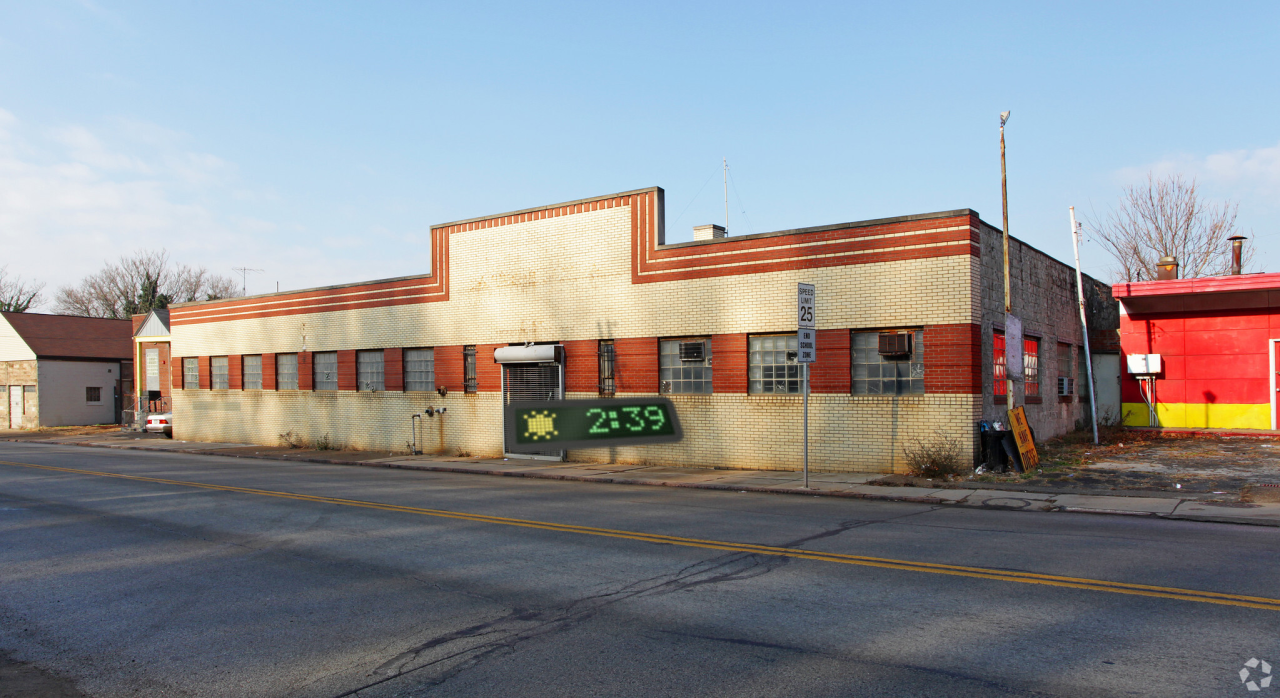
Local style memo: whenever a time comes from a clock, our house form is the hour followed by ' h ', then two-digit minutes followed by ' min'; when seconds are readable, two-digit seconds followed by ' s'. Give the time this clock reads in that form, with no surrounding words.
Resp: 2 h 39 min
